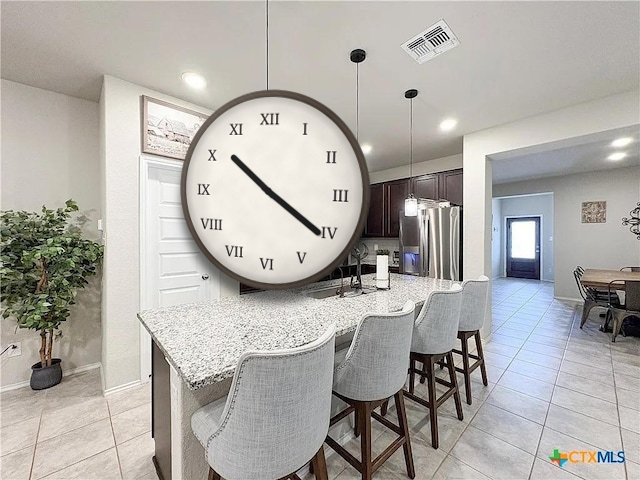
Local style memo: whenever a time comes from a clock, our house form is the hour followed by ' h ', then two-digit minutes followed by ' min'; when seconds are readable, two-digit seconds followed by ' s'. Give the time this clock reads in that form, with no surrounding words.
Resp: 10 h 21 min
